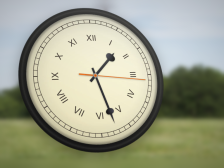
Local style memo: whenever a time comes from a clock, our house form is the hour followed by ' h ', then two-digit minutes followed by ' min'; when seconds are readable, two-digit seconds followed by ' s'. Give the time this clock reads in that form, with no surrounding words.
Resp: 1 h 27 min 16 s
